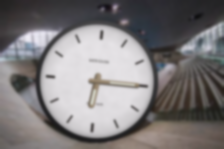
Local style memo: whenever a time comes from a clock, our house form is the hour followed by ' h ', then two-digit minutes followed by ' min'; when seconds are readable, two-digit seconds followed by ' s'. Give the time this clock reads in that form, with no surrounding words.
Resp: 6 h 15 min
